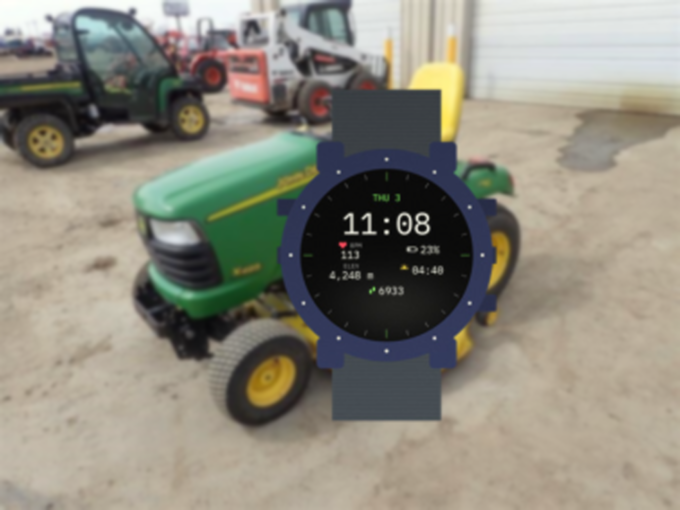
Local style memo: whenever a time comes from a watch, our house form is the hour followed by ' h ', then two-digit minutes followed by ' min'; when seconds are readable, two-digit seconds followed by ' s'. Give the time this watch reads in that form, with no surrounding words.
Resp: 11 h 08 min
